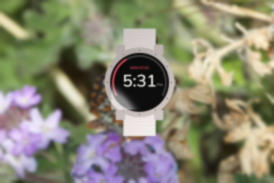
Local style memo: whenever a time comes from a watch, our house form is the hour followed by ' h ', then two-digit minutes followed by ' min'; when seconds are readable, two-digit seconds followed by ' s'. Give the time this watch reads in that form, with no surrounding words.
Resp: 5 h 31 min
